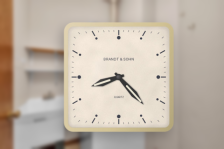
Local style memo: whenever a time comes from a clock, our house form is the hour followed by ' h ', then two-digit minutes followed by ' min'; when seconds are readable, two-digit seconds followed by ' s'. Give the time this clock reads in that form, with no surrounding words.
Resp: 8 h 23 min
